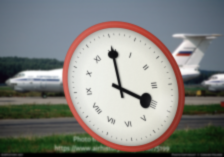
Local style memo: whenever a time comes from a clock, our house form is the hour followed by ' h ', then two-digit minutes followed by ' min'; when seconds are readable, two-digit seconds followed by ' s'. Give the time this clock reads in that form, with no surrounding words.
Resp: 4 h 00 min
